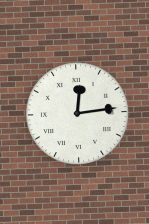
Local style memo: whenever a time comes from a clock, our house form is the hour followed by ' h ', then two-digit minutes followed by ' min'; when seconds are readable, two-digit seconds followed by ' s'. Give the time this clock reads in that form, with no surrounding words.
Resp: 12 h 14 min
